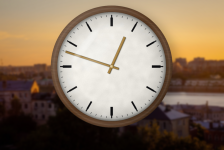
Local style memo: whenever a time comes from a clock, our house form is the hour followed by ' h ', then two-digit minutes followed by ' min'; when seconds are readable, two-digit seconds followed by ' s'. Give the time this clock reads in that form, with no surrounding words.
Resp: 12 h 48 min
